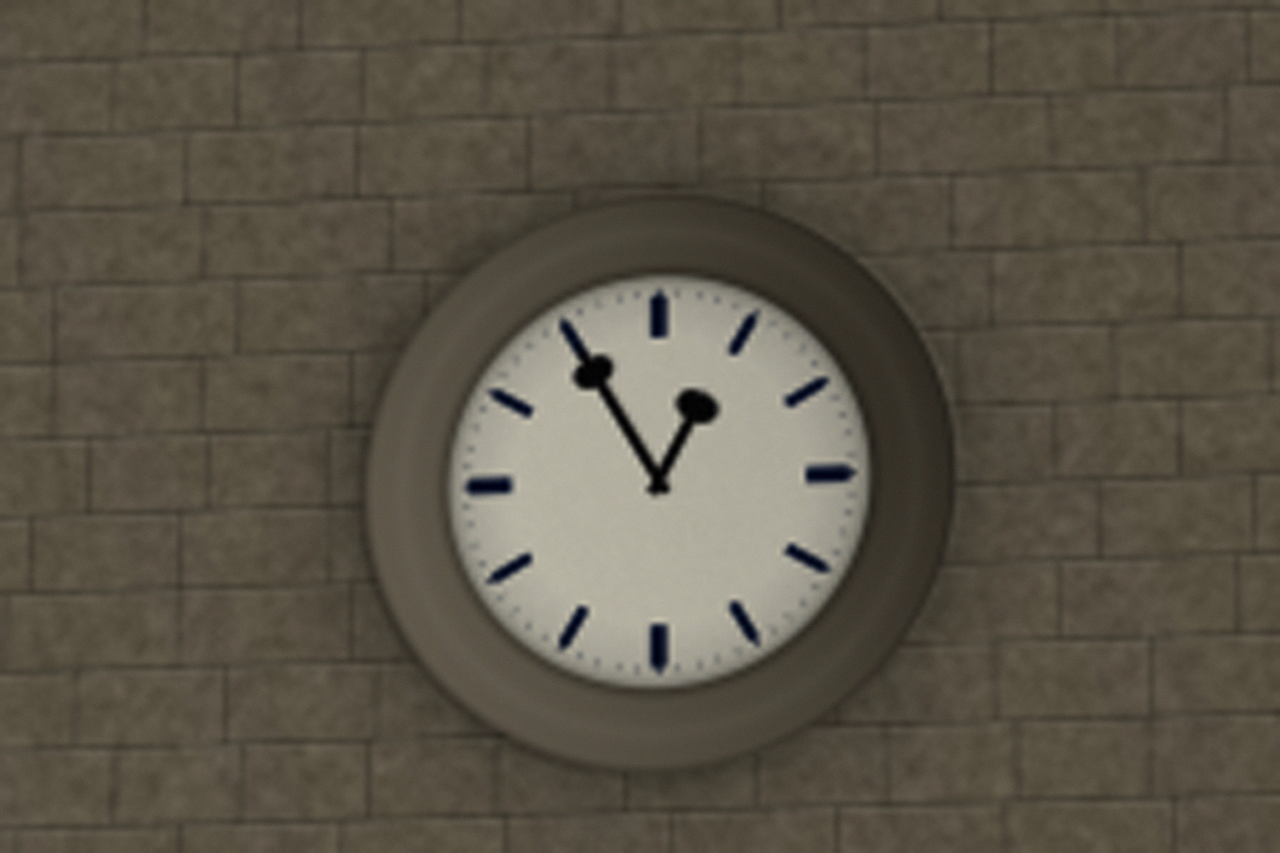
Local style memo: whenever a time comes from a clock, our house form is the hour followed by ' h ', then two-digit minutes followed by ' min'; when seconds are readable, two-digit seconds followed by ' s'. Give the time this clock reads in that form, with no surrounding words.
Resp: 12 h 55 min
